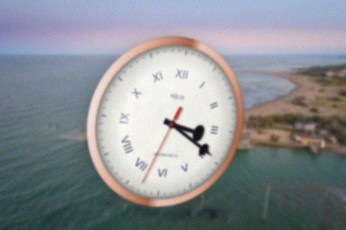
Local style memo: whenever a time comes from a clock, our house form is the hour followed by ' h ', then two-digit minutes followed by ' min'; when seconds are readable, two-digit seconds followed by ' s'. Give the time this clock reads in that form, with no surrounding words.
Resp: 3 h 19 min 33 s
